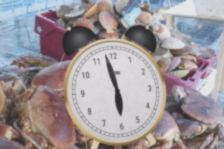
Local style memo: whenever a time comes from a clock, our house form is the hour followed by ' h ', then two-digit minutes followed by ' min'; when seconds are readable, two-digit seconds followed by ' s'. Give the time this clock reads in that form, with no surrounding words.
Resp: 5 h 58 min
